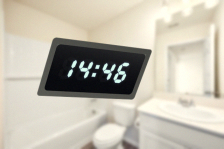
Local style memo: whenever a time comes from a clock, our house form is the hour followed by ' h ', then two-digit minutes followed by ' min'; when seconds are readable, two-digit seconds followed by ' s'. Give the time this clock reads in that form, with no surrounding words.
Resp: 14 h 46 min
